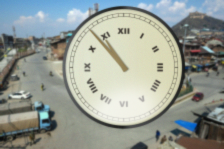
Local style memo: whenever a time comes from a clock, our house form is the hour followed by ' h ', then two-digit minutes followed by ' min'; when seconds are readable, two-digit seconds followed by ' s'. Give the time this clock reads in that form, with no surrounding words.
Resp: 10 h 53 min
